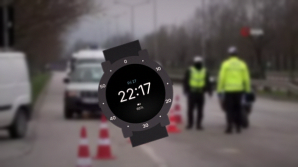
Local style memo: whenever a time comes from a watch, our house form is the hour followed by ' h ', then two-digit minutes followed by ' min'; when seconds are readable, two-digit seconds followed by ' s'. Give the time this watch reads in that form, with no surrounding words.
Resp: 22 h 17 min
